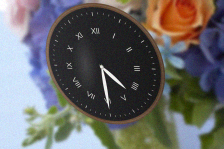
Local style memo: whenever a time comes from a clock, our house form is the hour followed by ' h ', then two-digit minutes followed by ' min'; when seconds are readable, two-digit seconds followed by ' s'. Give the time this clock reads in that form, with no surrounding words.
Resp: 4 h 30 min
